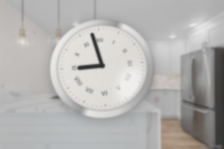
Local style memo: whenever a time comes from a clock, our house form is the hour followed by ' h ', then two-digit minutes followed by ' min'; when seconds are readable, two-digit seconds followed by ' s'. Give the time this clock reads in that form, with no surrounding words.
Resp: 8 h 58 min
